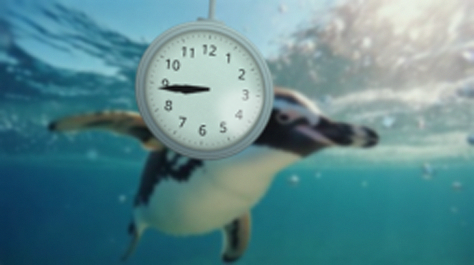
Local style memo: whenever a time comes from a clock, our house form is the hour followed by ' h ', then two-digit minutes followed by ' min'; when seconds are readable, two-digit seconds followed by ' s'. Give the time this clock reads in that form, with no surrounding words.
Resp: 8 h 44 min
